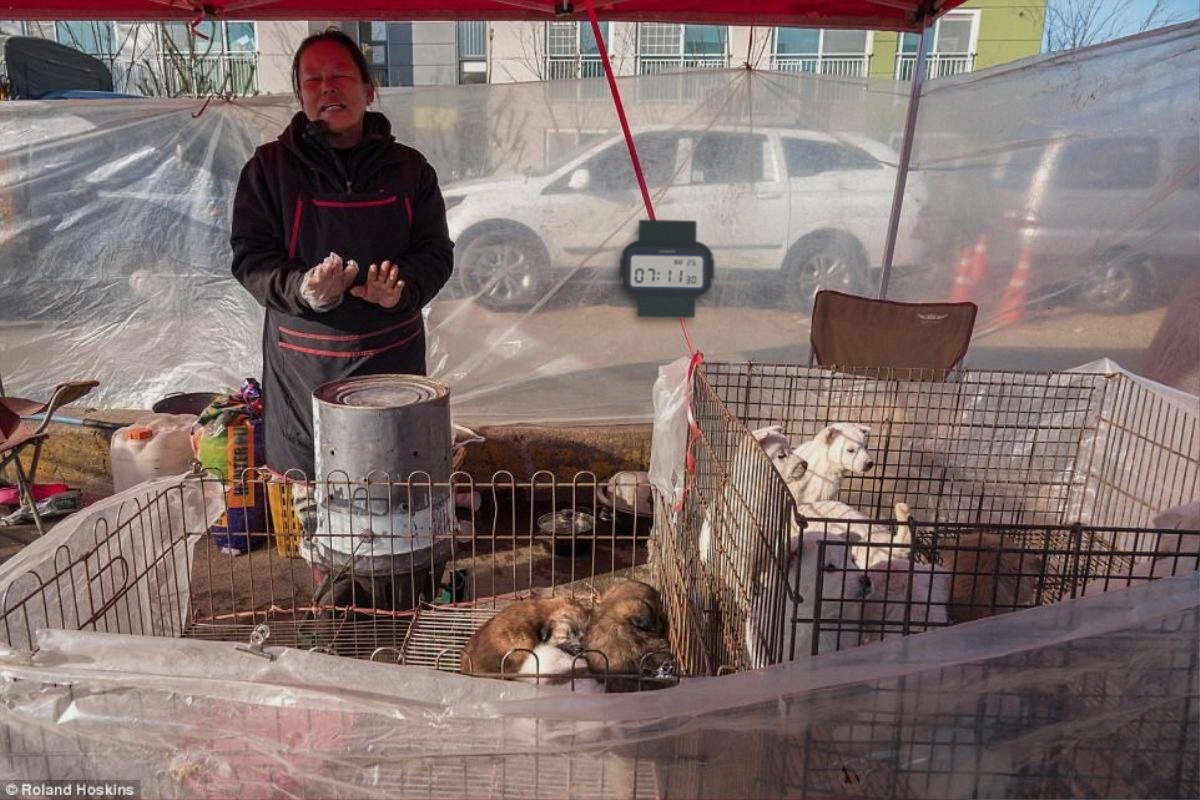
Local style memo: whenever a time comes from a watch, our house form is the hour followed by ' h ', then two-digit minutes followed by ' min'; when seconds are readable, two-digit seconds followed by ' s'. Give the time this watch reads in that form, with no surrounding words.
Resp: 7 h 11 min
